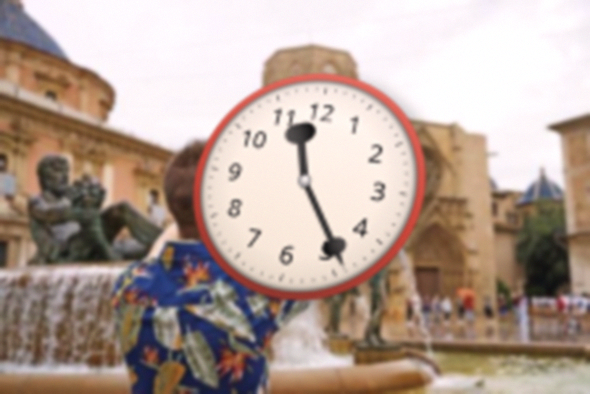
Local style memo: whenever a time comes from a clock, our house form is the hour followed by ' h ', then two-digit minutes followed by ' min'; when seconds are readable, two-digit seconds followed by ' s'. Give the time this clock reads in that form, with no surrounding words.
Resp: 11 h 24 min
